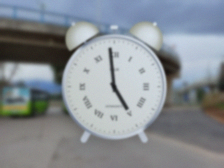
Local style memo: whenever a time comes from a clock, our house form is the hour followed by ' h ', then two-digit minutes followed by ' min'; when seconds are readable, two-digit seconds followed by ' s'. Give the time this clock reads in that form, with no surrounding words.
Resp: 4 h 59 min
